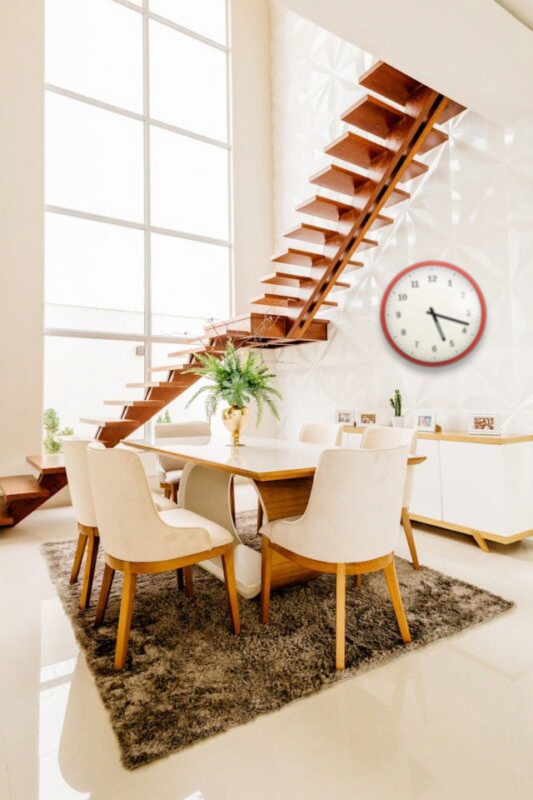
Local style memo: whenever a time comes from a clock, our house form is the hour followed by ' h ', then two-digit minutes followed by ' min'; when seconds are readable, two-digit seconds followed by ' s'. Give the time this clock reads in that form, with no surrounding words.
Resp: 5 h 18 min
